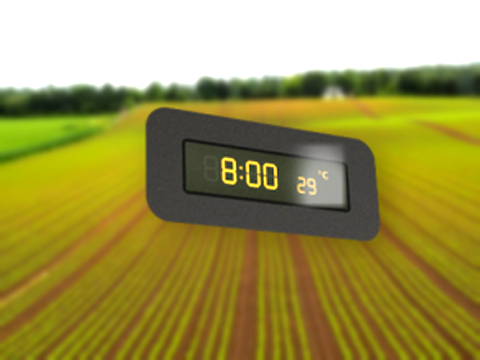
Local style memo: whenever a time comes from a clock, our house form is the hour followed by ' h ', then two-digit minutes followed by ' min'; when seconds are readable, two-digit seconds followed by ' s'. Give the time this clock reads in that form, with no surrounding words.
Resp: 8 h 00 min
